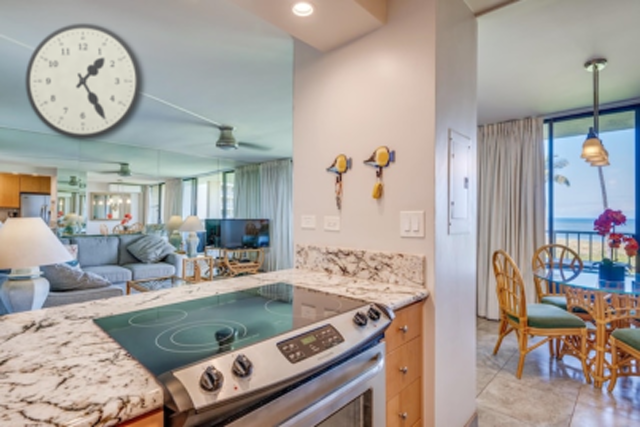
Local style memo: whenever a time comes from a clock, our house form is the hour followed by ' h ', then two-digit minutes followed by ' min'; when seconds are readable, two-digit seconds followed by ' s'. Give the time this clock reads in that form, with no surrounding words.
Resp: 1 h 25 min
